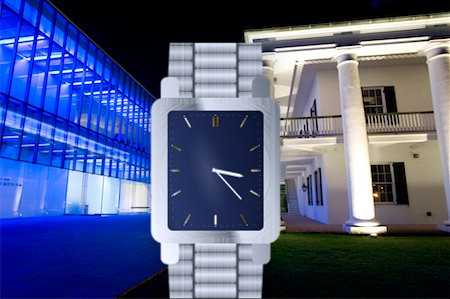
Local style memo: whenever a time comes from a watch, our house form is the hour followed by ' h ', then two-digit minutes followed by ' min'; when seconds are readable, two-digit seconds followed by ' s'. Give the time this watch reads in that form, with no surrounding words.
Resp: 3 h 23 min
